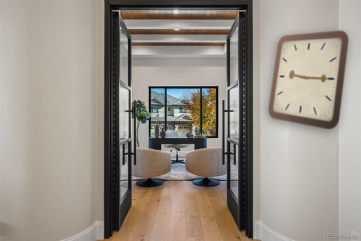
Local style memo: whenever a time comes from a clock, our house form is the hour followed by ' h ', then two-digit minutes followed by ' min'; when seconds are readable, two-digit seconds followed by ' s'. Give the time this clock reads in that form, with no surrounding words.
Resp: 9 h 15 min
